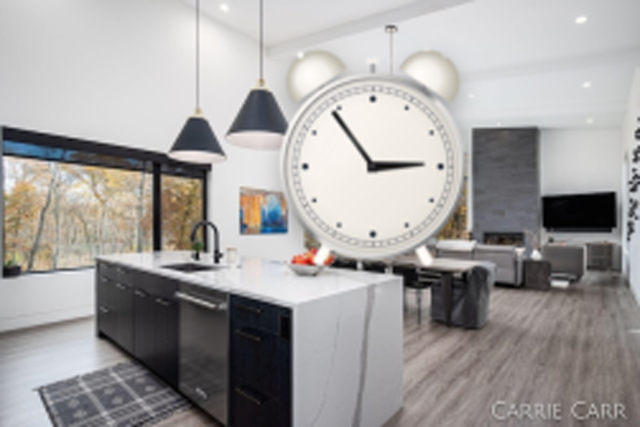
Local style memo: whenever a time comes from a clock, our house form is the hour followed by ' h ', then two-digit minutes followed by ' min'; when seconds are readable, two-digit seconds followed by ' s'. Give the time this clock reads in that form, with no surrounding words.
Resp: 2 h 54 min
